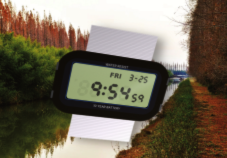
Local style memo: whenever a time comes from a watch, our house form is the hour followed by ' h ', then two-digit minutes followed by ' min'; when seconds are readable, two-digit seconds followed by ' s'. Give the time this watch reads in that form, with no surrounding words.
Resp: 9 h 54 min 59 s
